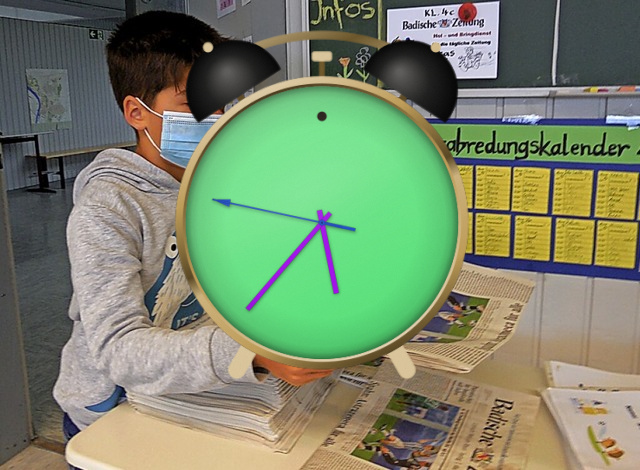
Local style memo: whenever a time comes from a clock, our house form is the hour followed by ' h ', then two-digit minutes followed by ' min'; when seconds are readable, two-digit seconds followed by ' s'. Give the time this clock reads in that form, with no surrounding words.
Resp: 5 h 36 min 47 s
